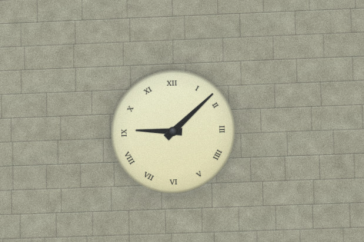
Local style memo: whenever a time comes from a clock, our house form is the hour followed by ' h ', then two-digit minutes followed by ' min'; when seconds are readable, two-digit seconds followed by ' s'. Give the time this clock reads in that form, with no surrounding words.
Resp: 9 h 08 min
